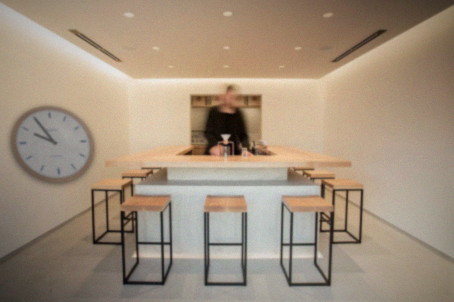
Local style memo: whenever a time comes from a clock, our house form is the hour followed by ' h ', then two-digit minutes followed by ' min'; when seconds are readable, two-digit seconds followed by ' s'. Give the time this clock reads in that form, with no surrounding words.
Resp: 9 h 55 min
